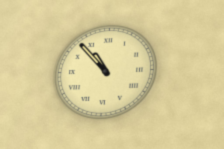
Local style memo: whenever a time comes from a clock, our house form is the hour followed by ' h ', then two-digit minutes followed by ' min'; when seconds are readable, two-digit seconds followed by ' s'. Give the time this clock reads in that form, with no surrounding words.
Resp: 10 h 53 min
